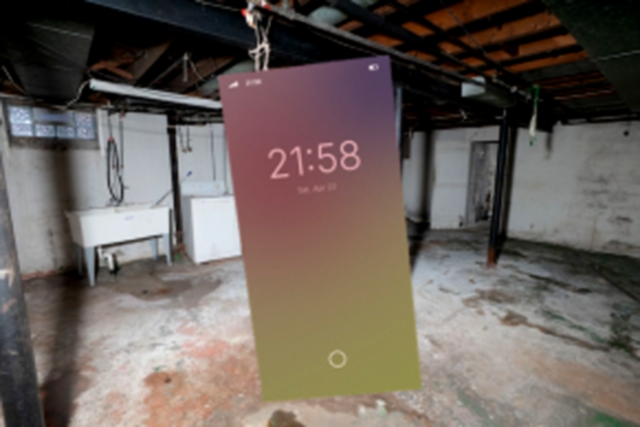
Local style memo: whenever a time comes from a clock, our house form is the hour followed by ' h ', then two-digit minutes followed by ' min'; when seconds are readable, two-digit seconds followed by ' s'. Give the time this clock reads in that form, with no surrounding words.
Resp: 21 h 58 min
